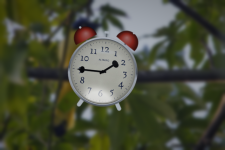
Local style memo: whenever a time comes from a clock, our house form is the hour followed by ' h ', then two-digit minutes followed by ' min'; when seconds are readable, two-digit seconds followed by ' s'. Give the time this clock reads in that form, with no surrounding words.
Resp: 1 h 45 min
